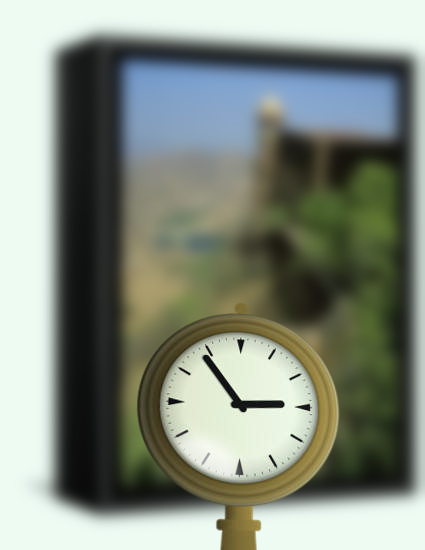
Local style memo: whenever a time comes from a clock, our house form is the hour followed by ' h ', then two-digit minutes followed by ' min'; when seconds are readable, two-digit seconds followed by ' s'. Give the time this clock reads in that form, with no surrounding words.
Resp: 2 h 54 min
